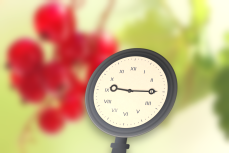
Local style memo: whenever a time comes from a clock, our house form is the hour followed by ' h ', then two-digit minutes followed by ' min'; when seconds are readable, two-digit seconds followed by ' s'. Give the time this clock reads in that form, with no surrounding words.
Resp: 9 h 15 min
